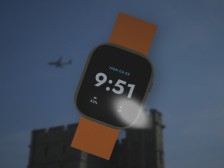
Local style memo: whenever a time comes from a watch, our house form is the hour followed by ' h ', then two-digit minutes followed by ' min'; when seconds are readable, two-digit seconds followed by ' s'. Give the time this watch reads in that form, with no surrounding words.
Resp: 9 h 51 min
